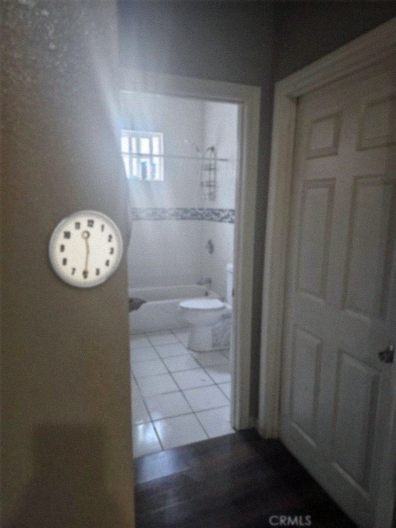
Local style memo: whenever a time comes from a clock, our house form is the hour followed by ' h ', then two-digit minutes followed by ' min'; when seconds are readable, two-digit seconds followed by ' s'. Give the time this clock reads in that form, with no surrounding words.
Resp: 11 h 30 min
